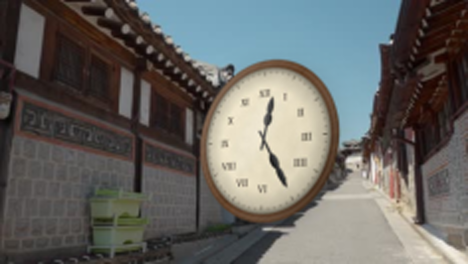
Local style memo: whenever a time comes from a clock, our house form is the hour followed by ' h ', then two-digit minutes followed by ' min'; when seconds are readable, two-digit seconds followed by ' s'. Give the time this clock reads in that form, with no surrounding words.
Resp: 12 h 25 min
